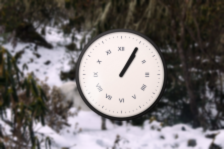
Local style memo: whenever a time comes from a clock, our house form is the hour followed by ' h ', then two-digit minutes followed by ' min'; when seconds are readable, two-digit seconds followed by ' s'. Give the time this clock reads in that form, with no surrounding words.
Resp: 1 h 05 min
